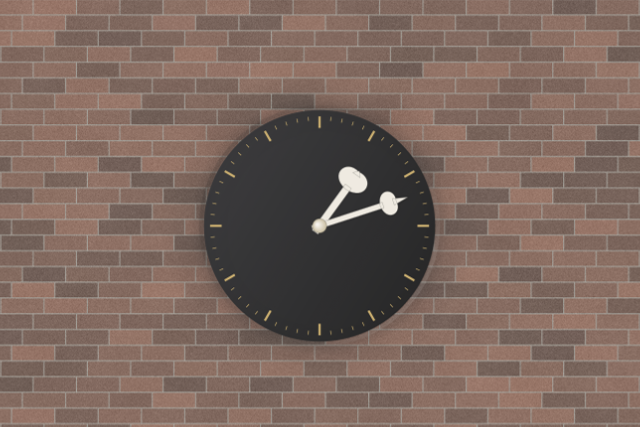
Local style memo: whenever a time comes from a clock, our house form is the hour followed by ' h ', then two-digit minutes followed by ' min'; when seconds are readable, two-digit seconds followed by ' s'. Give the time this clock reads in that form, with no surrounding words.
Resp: 1 h 12 min
